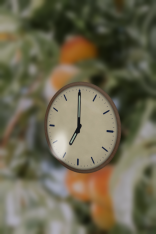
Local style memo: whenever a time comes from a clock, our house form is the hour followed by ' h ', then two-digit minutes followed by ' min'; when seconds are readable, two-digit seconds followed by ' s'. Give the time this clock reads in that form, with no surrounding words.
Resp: 7 h 00 min
